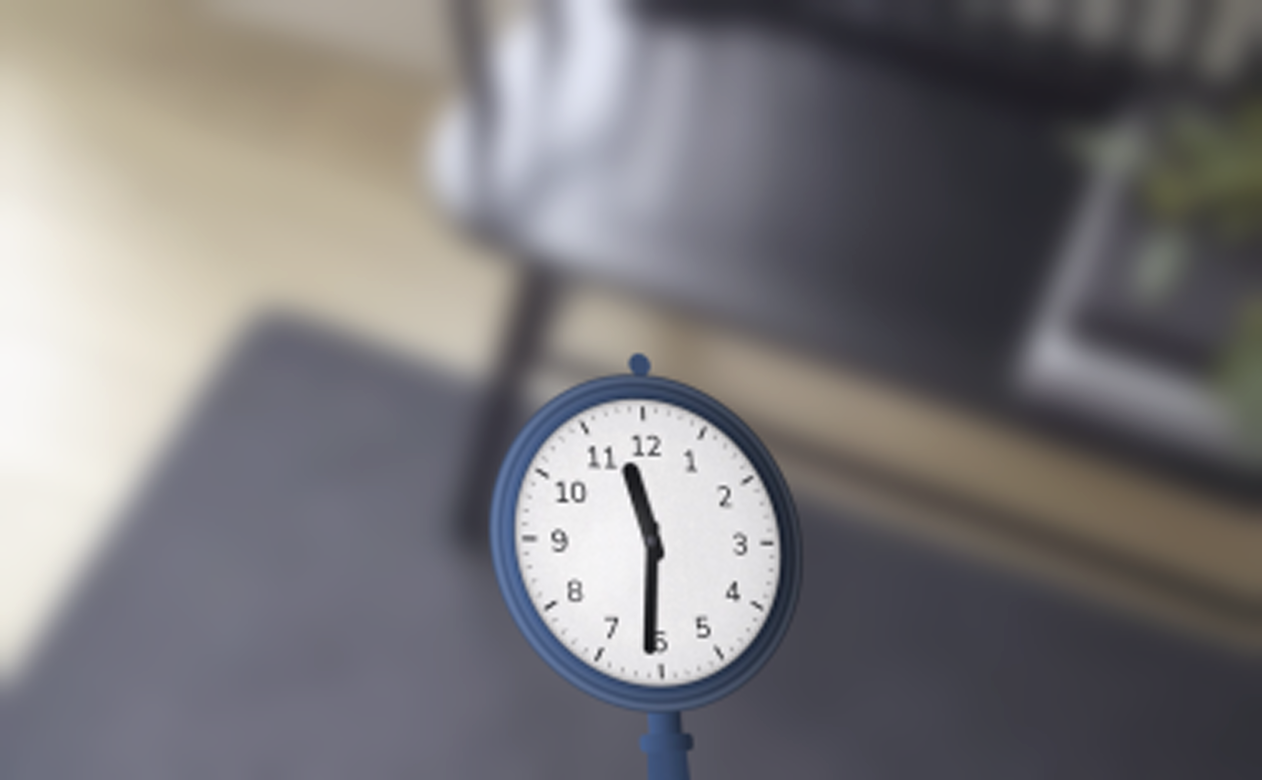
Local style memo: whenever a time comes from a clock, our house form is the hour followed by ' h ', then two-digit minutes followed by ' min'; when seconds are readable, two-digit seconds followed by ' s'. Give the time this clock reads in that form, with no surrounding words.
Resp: 11 h 31 min
